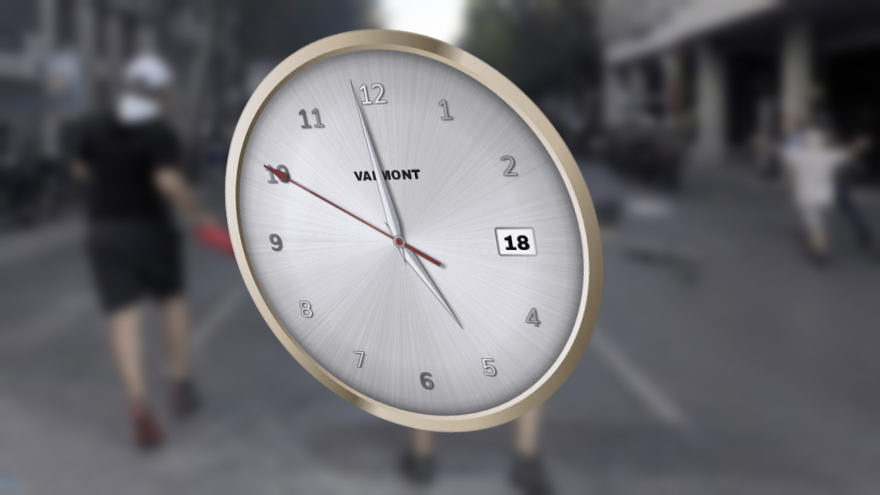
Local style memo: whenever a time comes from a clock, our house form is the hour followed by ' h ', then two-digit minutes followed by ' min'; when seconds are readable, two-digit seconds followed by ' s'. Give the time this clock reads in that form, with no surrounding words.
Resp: 4 h 58 min 50 s
